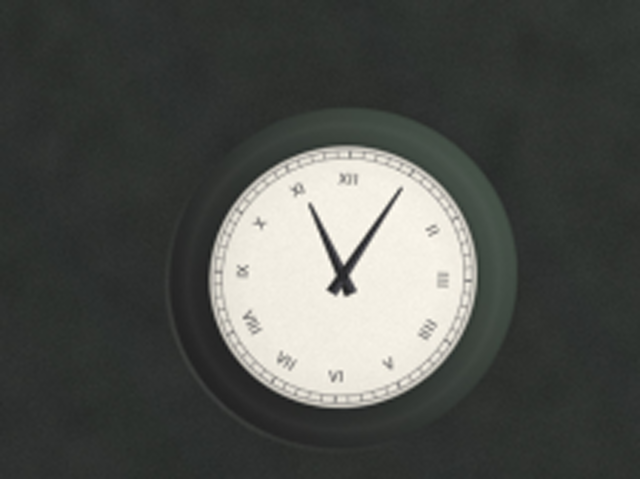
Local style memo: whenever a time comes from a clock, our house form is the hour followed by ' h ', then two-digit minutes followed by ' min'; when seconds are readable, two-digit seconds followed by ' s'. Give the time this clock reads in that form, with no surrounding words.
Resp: 11 h 05 min
